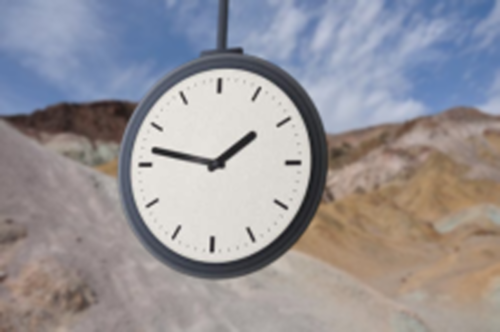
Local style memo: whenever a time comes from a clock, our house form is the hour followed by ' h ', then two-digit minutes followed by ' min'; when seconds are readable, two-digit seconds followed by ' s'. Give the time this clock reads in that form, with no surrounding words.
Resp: 1 h 47 min
